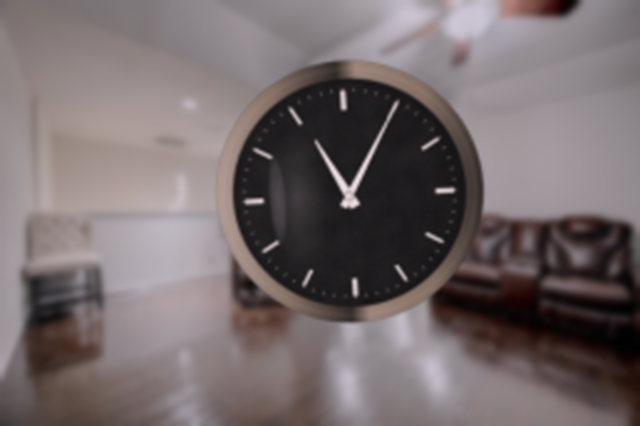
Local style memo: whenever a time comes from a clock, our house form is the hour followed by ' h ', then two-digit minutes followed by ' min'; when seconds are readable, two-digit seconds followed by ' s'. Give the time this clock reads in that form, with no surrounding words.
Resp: 11 h 05 min
